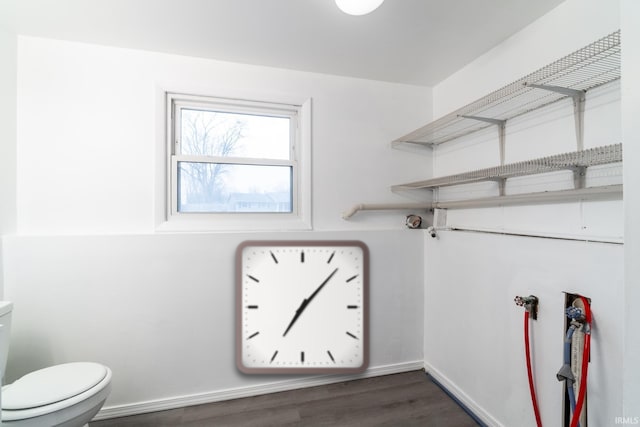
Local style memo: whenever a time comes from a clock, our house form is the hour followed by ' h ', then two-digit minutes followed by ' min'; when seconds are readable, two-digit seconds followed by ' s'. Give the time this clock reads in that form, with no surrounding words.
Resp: 7 h 07 min
